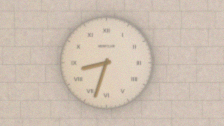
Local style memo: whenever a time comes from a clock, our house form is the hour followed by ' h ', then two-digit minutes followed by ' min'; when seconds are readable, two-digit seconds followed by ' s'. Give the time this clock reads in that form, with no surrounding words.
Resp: 8 h 33 min
